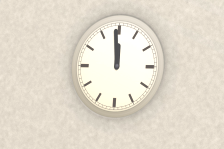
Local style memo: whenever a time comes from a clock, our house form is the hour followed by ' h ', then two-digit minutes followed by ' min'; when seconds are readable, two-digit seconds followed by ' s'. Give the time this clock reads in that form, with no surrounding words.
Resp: 11 h 59 min
